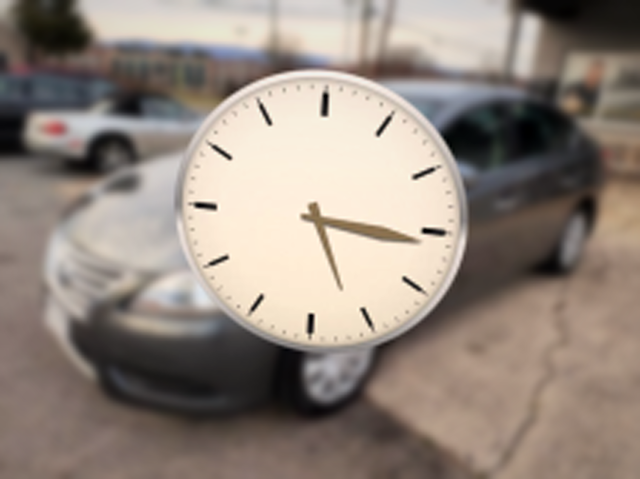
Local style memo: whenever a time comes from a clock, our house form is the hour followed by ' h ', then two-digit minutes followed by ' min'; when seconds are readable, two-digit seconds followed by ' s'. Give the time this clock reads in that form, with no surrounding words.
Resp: 5 h 16 min
